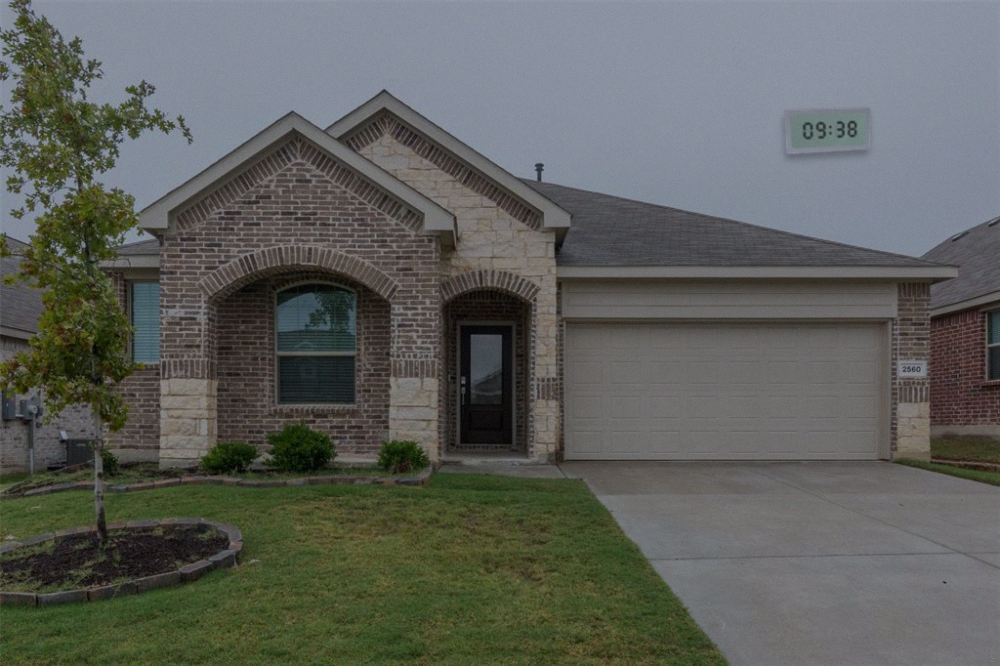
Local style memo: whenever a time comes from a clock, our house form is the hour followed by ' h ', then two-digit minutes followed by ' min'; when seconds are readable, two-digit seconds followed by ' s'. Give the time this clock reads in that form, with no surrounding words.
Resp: 9 h 38 min
